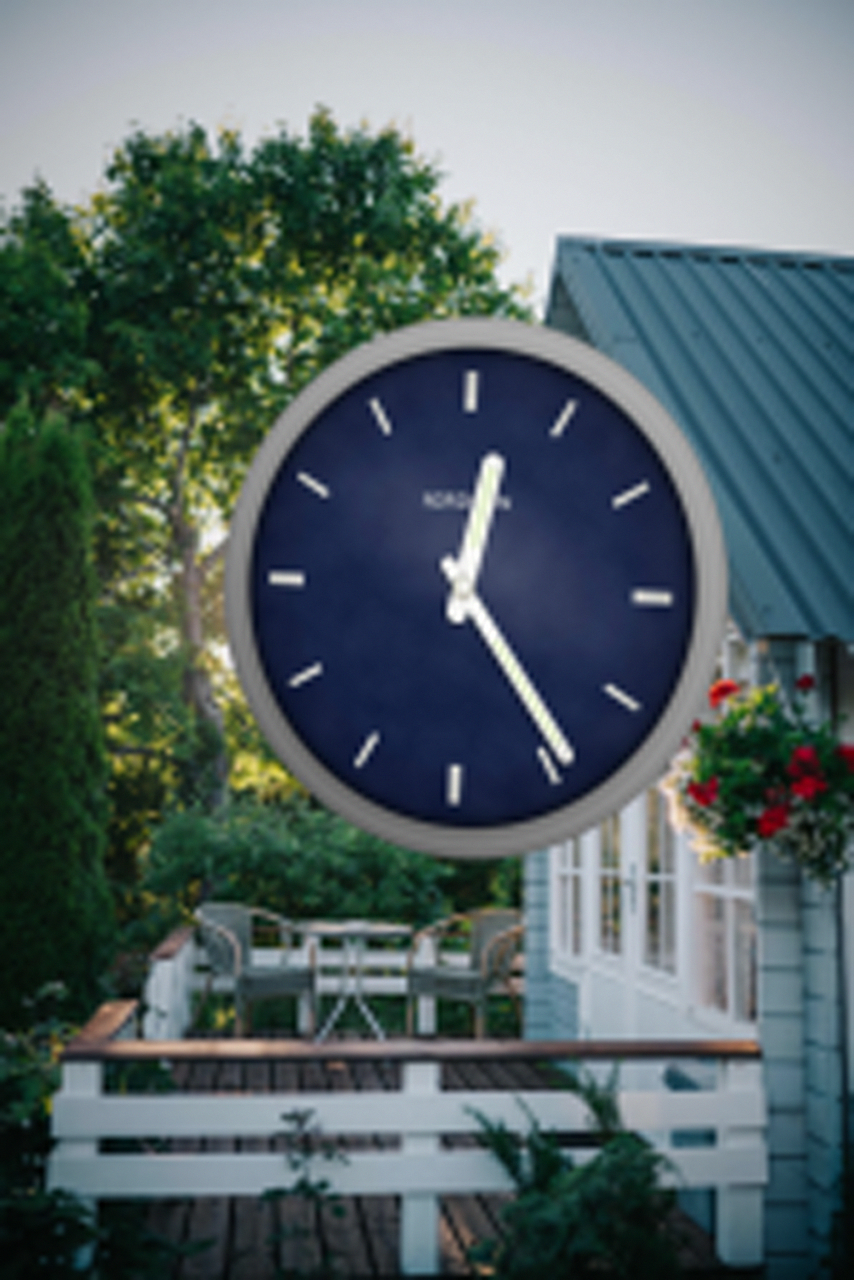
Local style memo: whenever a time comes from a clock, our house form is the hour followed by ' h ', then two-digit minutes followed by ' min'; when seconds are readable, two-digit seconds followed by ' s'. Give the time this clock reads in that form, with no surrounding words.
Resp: 12 h 24 min
